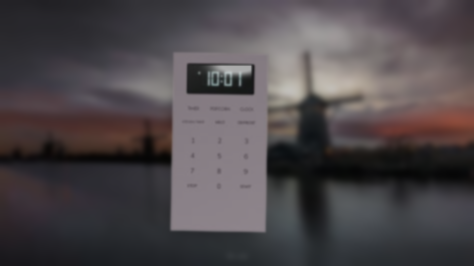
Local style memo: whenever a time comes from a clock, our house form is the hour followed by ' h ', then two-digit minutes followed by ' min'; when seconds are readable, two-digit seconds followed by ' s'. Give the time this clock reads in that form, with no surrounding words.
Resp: 10 h 01 min
